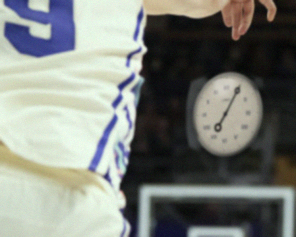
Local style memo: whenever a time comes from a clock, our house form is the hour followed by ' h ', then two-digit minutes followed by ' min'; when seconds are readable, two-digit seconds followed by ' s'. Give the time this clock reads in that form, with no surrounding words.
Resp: 7 h 05 min
